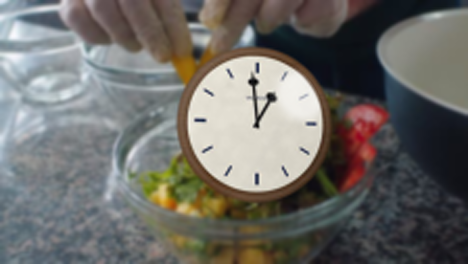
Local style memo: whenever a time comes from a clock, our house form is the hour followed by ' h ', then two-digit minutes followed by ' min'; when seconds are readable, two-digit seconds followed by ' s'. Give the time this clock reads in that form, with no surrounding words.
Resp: 12 h 59 min
